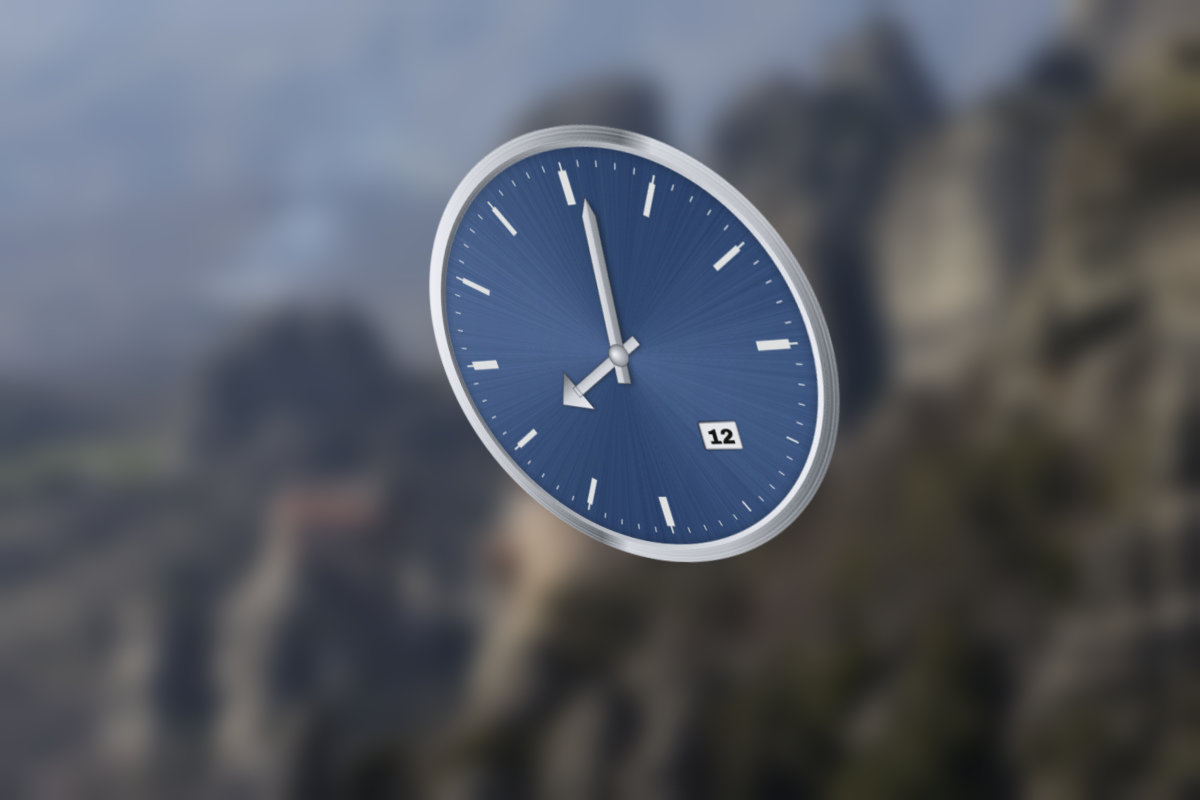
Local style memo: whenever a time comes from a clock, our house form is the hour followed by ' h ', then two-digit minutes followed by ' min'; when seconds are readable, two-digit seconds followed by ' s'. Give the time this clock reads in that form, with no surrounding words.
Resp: 8 h 01 min
